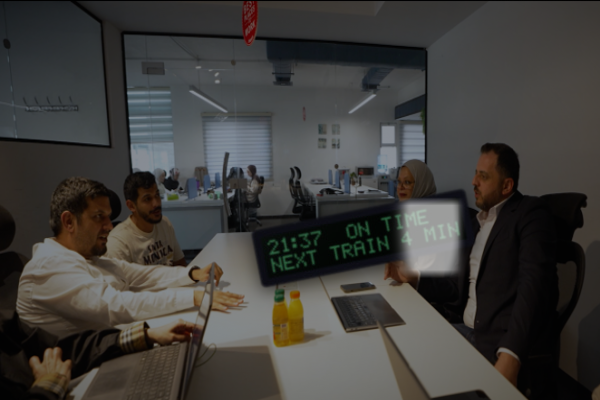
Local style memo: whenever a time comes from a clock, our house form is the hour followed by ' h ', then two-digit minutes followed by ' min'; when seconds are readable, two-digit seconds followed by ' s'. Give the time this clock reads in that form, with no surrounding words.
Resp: 21 h 37 min
